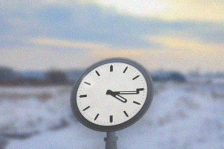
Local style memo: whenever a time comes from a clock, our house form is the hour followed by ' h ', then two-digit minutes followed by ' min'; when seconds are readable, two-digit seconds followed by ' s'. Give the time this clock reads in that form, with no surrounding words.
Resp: 4 h 16 min
